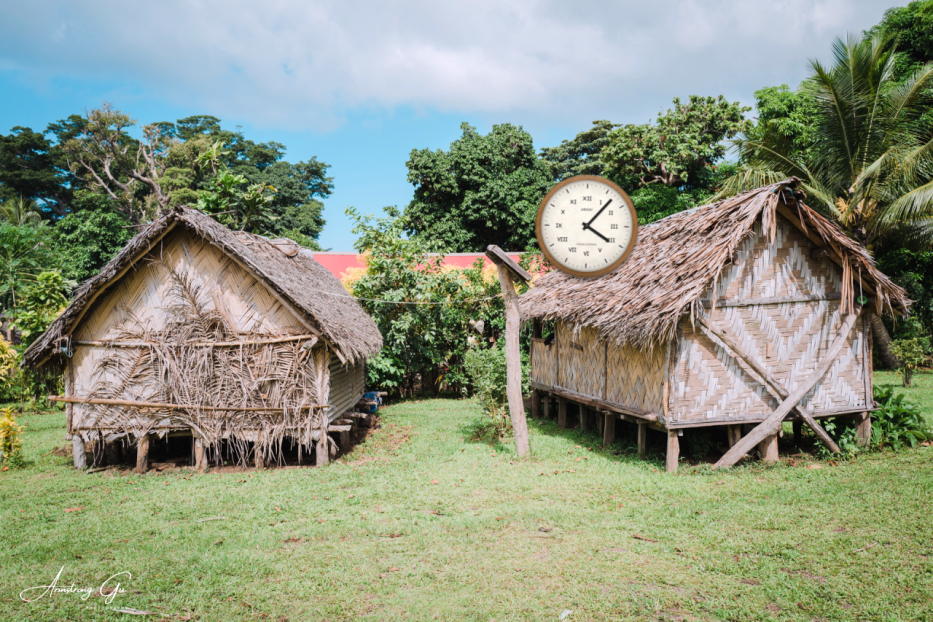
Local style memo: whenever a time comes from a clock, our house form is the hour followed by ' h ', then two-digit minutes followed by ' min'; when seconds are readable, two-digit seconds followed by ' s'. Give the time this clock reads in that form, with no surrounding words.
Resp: 4 h 07 min
